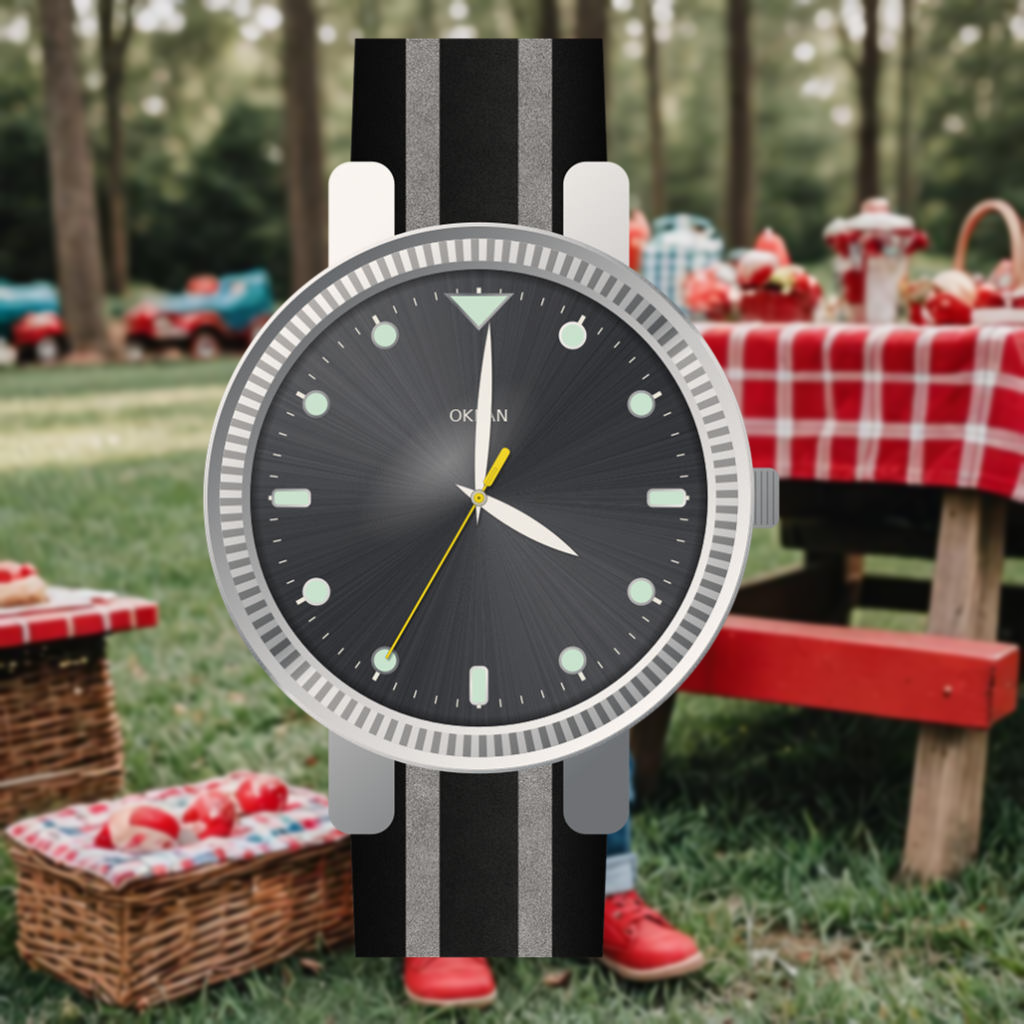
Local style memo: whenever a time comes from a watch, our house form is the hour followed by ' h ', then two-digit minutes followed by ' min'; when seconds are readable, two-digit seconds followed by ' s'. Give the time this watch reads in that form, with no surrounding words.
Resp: 4 h 00 min 35 s
